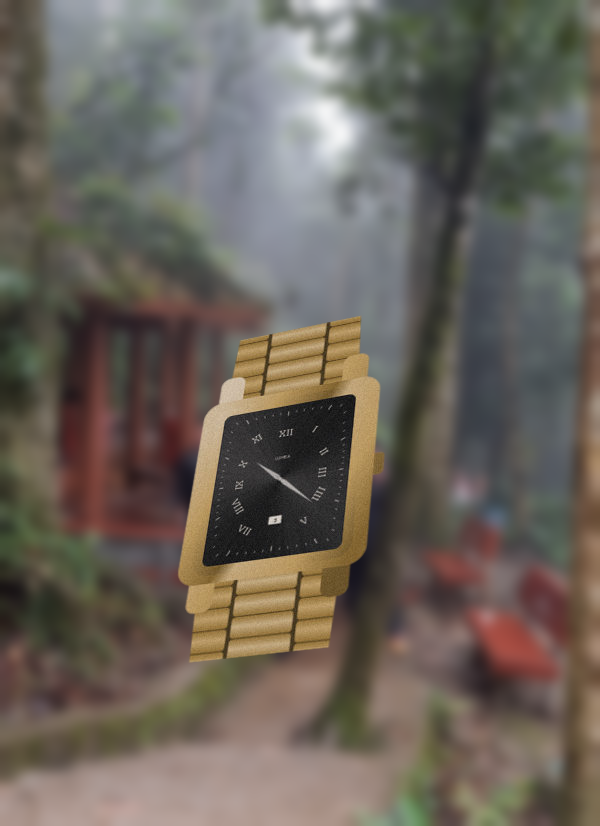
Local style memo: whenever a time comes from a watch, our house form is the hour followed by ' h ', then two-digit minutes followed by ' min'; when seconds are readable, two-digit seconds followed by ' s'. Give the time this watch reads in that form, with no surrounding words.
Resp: 10 h 22 min
